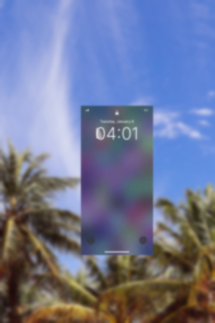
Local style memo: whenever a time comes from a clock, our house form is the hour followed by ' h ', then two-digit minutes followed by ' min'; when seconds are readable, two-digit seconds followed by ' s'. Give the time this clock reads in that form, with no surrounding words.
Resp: 4 h 01 min
